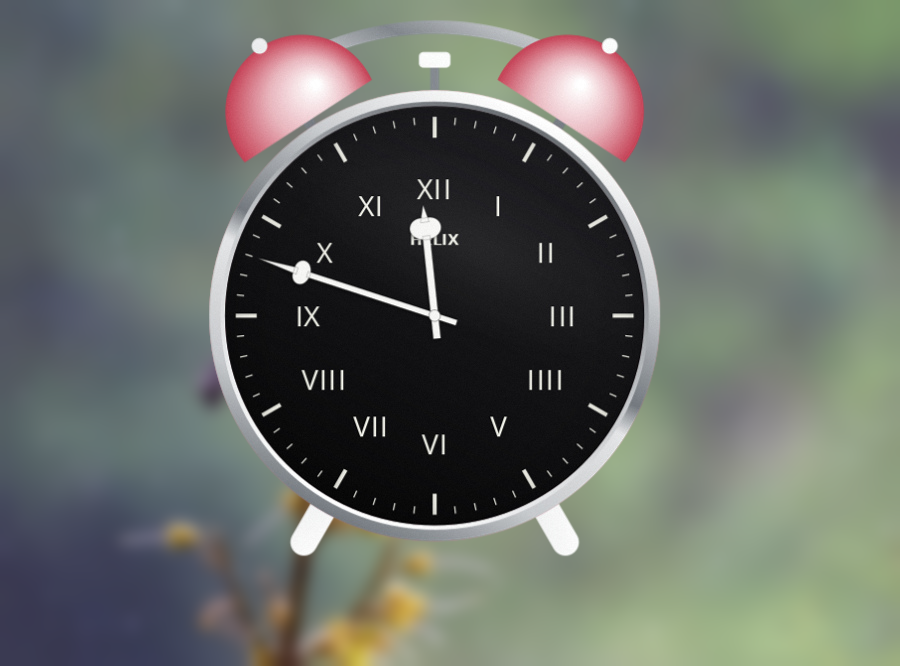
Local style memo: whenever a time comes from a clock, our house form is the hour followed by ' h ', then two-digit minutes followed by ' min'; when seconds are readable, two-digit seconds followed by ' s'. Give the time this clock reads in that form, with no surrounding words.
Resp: 11 h 48 min
